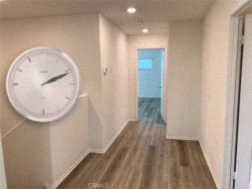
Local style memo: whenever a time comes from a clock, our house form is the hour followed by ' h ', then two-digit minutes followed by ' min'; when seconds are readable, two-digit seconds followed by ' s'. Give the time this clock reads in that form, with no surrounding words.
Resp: 2 h 11 min
